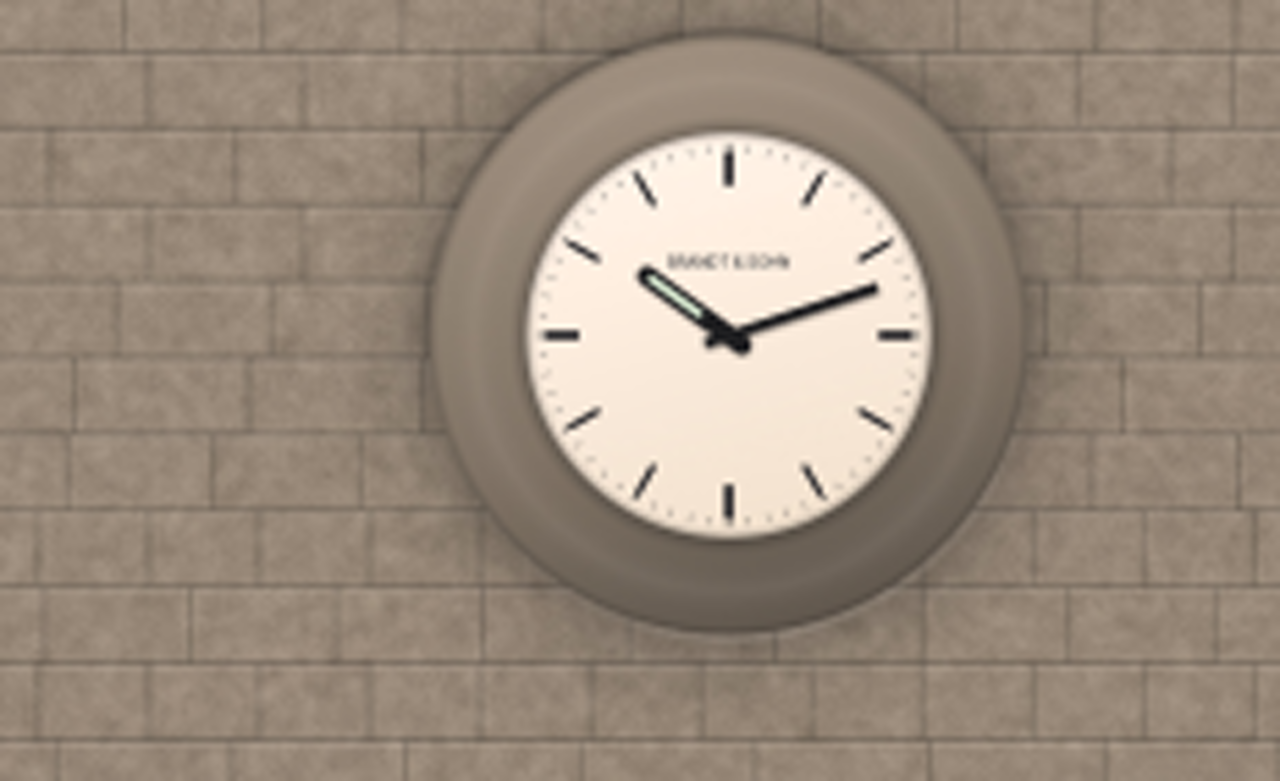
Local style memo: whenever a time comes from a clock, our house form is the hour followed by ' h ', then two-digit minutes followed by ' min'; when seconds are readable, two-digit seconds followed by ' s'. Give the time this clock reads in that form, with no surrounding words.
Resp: 10 h 12 min
